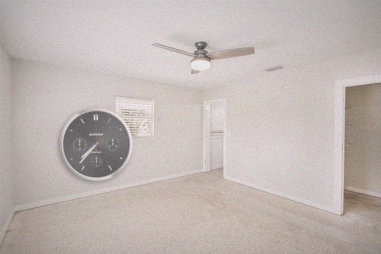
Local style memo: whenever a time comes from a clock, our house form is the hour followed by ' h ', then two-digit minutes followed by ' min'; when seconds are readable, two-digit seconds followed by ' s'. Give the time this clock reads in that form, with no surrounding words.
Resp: 7 h 37 min
